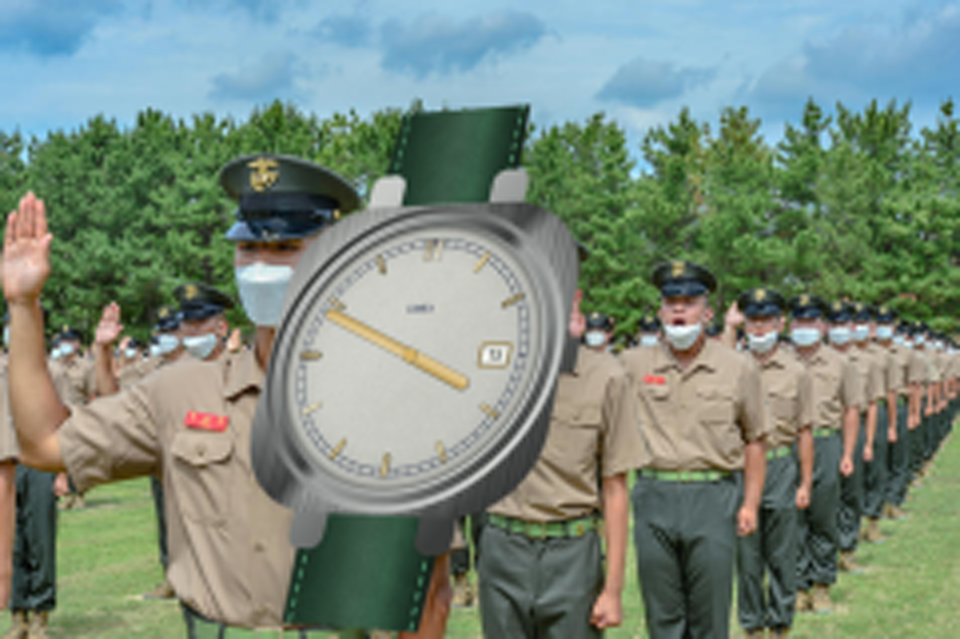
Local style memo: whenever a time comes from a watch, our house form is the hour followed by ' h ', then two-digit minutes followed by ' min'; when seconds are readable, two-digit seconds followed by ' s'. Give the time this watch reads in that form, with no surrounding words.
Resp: 3 h 49 min
